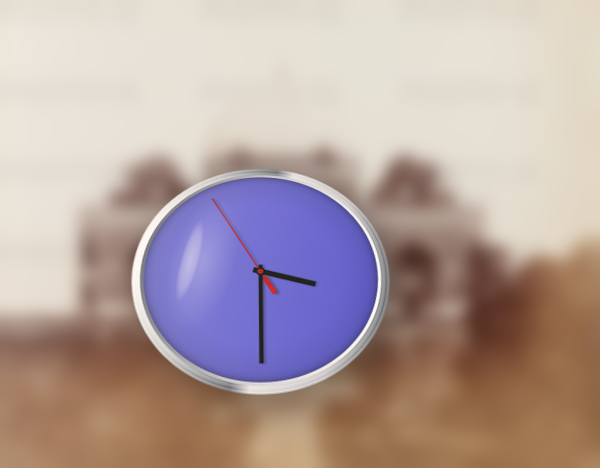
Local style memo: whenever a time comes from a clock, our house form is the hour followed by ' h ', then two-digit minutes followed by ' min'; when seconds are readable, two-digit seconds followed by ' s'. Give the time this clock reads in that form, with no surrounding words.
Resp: 3 h 29 min 55 s
